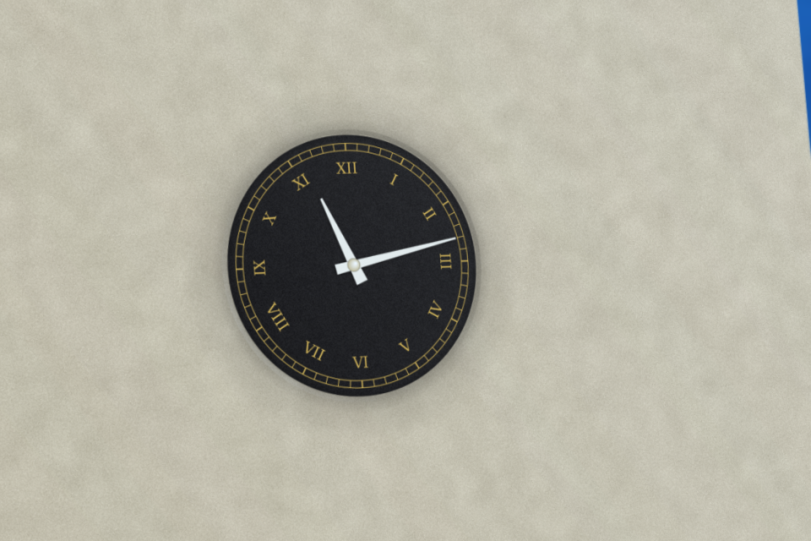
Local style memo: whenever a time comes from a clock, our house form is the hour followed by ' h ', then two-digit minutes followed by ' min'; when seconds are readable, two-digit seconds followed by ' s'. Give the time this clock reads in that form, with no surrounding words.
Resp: 11 h 13 min
